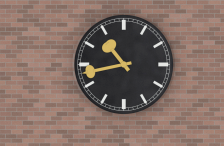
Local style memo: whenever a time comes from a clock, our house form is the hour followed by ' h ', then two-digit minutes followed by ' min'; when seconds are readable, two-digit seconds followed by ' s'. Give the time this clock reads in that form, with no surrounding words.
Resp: 10 h 43 min
